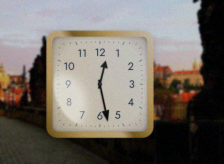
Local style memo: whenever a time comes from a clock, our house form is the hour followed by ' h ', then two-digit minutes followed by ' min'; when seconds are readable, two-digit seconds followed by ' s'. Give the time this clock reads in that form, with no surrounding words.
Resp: 12 h 28 min
